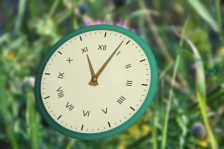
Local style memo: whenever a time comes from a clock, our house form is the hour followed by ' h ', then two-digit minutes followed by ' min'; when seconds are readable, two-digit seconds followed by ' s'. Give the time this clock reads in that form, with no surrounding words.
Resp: 11 h 04 min
